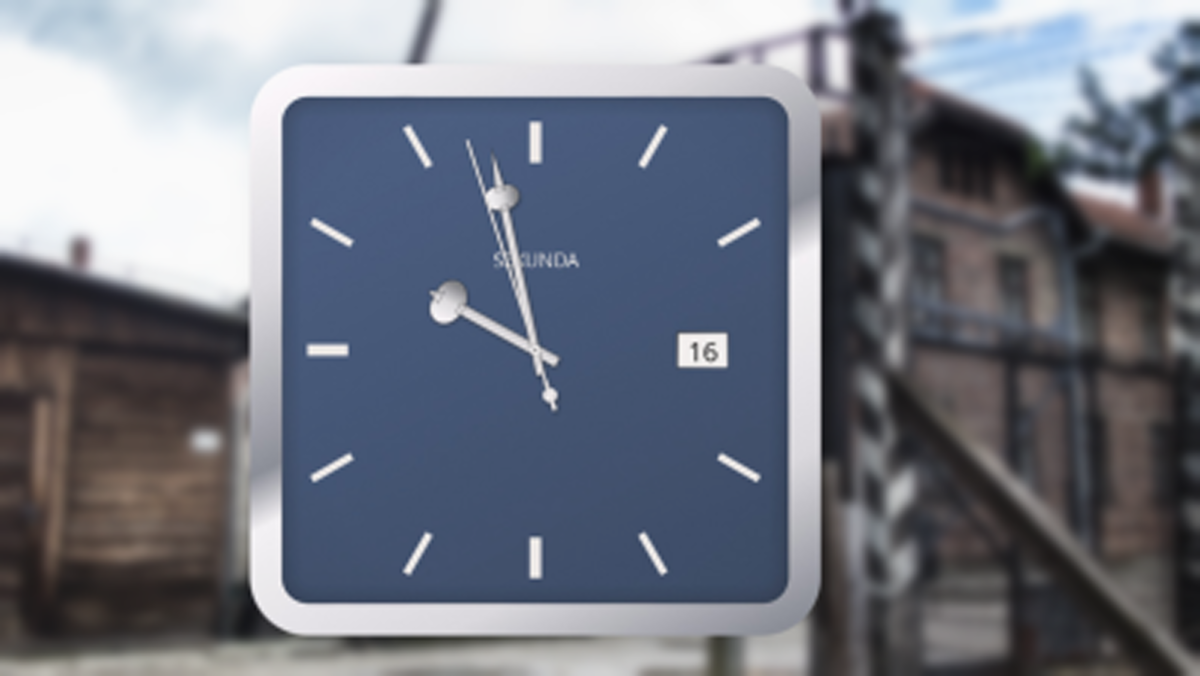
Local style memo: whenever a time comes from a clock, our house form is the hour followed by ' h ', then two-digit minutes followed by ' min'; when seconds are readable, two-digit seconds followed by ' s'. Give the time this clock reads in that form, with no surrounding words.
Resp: 9 h 57 min 57 s
